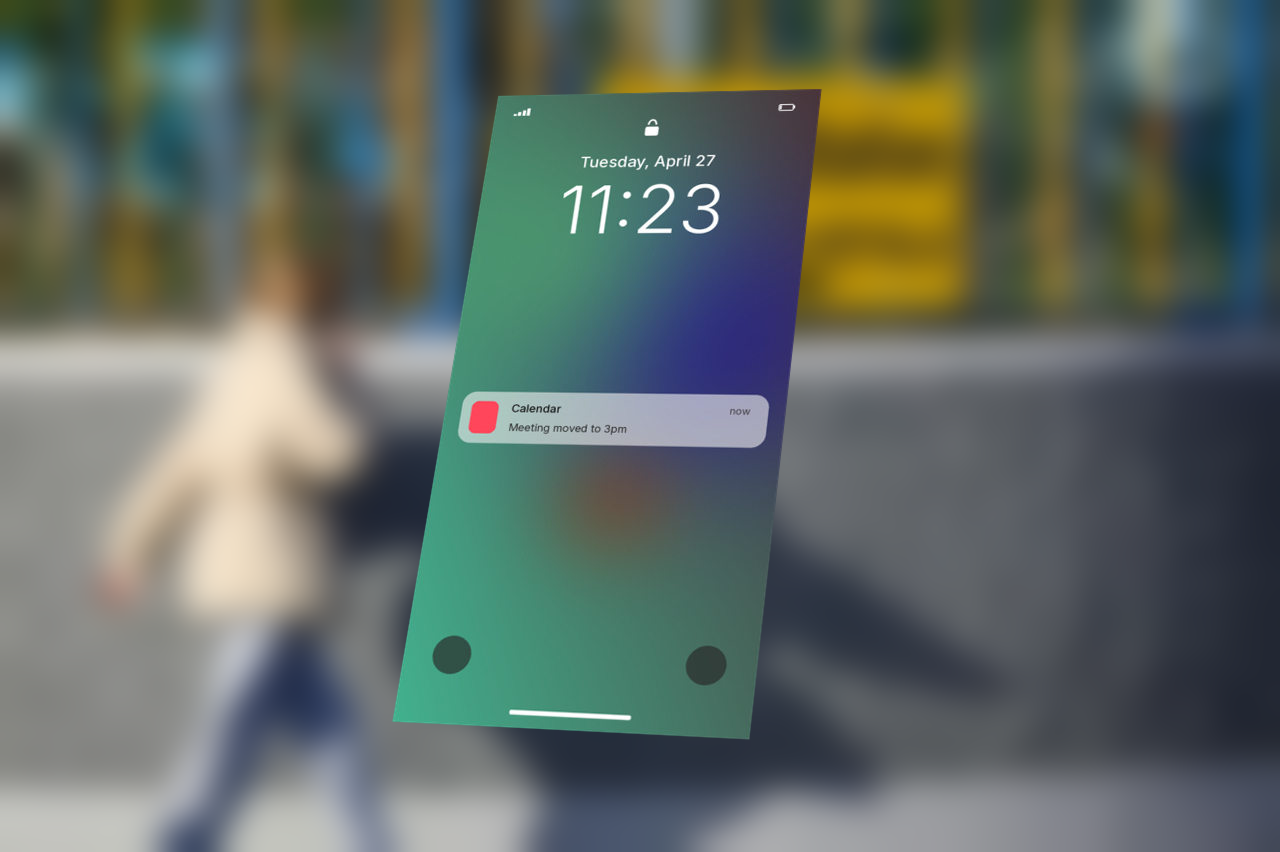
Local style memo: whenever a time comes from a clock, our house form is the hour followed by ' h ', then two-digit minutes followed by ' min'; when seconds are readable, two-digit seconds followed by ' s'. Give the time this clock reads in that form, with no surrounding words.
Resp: 11 h 23 min
